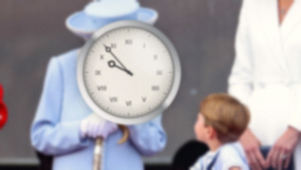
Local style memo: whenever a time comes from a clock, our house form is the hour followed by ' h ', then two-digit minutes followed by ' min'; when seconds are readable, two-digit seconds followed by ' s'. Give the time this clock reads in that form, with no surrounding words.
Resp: 9 h 53 min
